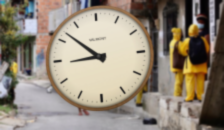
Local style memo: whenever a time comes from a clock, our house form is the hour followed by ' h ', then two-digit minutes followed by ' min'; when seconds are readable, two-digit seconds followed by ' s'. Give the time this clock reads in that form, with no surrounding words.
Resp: 8 h 52 min
